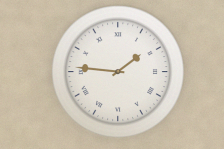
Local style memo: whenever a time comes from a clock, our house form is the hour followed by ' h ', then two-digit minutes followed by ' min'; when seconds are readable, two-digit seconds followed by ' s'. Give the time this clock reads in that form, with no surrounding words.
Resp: 1 h 46 min
